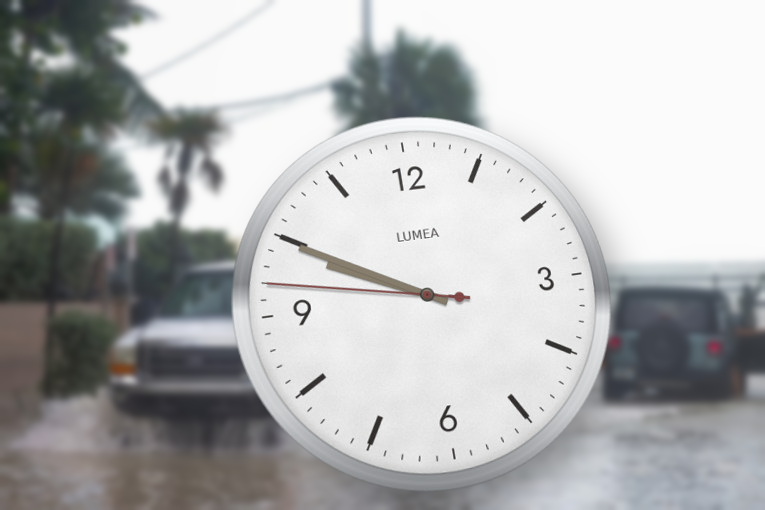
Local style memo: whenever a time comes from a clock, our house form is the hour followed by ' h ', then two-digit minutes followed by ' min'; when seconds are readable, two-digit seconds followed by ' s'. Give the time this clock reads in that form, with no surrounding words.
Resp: 9 h 49 min 47 s
